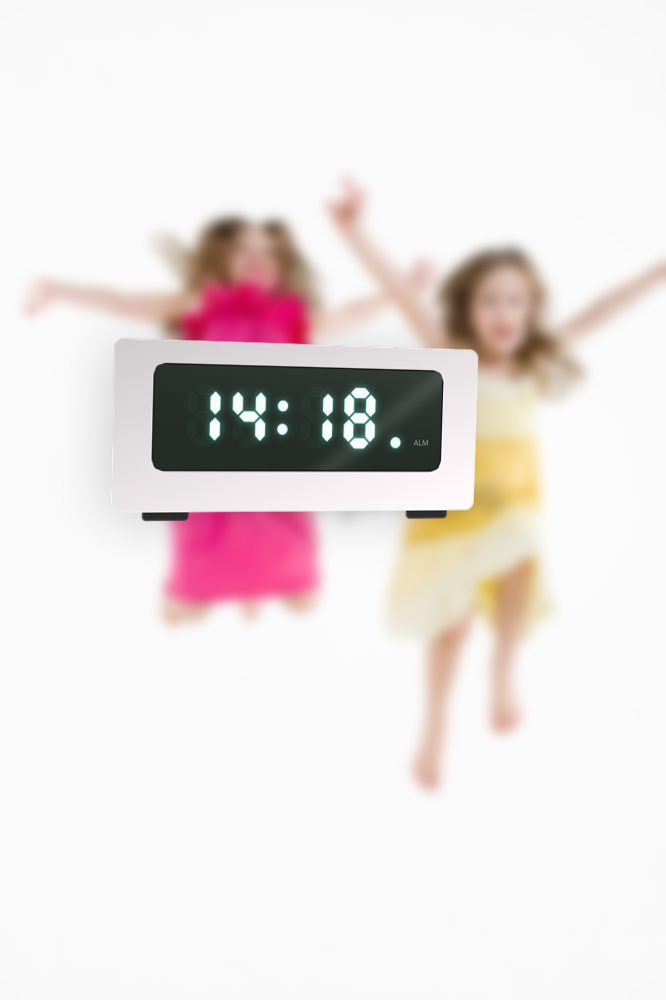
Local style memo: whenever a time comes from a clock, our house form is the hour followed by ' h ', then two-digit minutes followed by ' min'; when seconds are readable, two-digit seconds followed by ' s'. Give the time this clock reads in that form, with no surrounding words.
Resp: 14 h 18 min
